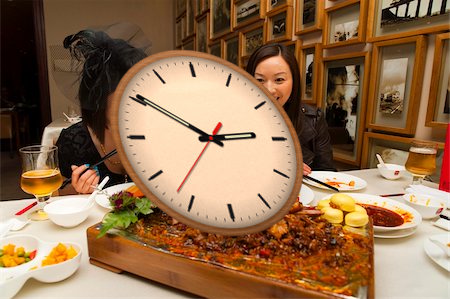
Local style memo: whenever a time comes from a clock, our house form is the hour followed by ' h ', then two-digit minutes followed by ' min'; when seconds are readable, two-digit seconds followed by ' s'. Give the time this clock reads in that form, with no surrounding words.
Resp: 2 h 50 min 37 s
